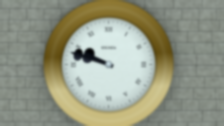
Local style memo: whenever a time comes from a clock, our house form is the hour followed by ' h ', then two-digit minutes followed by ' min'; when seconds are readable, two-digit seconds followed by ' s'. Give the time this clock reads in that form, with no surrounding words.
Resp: 9 h 48 min
